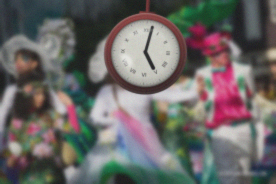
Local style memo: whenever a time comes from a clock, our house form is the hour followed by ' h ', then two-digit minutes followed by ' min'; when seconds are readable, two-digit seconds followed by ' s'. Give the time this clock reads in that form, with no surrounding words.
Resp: 5 h 02 min
